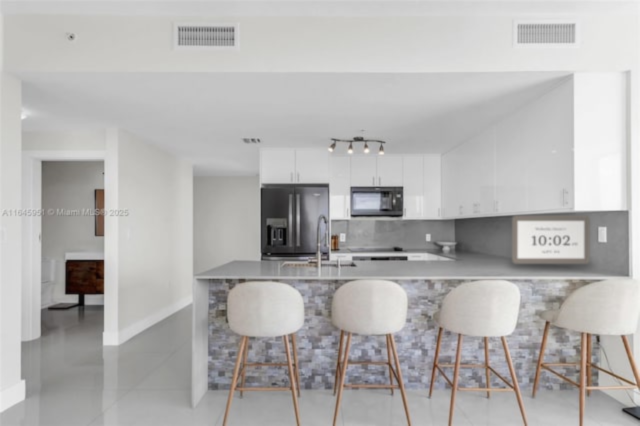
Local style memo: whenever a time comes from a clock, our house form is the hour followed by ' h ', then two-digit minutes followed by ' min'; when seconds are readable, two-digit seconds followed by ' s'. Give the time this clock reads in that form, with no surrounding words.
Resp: 10 h 02 min
